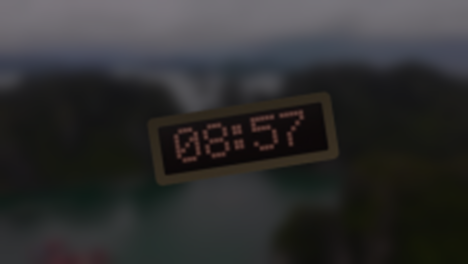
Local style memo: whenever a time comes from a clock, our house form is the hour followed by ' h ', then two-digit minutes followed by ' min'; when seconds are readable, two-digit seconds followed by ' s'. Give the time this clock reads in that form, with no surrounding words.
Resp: 8 h 57 min
